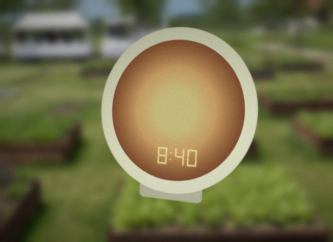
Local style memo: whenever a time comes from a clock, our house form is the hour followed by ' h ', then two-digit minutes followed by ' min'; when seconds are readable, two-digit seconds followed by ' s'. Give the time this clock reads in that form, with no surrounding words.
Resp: 8 h 40 min
